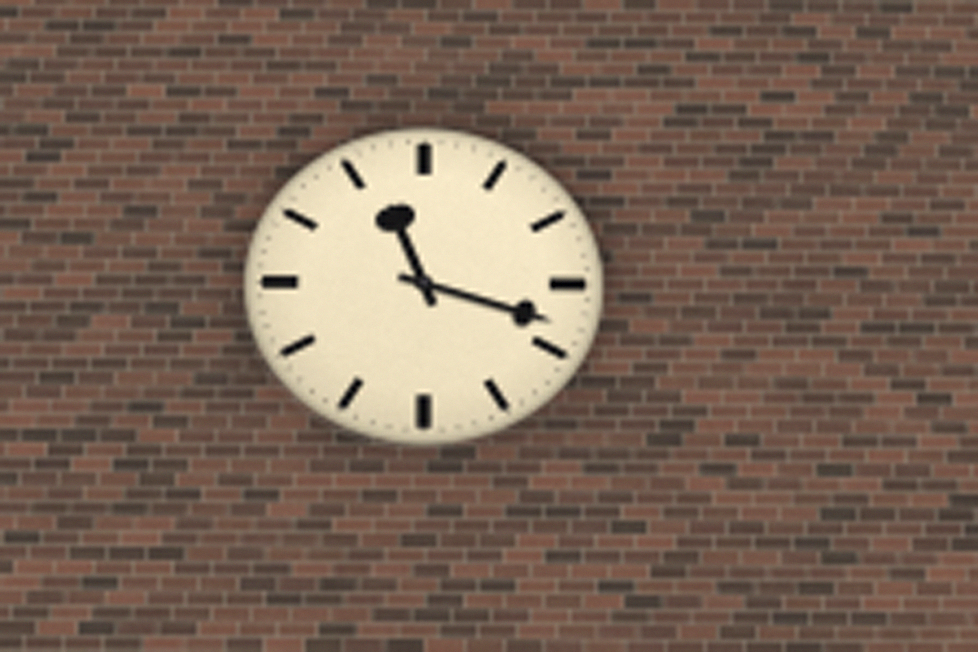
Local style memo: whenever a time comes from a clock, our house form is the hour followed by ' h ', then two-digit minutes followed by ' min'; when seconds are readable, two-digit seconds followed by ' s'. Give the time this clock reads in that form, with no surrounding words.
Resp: 11 h 18 min
